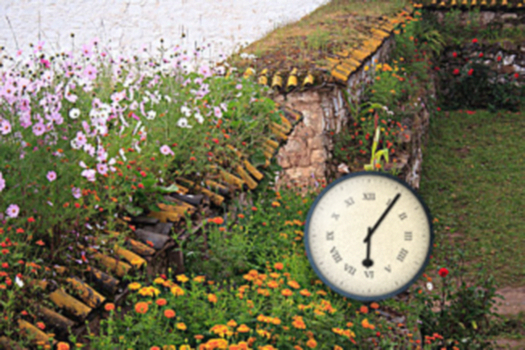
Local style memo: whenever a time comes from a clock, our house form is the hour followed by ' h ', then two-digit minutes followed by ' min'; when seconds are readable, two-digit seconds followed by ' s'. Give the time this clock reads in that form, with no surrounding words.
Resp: 6 h 06 min
